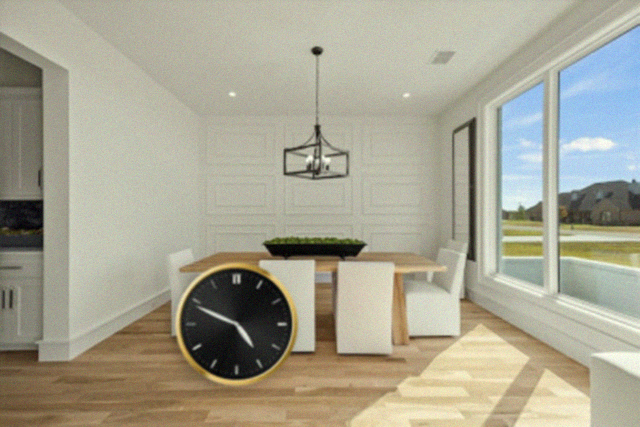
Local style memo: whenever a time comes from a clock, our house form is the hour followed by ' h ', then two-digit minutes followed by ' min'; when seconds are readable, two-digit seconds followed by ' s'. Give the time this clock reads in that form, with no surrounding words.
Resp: 4 h 49 min
